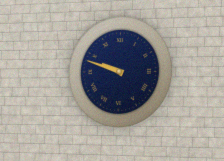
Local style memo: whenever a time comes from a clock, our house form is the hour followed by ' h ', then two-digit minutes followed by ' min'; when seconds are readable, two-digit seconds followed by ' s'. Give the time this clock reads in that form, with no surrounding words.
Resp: 9 h 48 min
